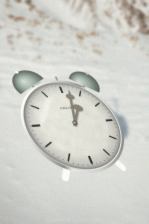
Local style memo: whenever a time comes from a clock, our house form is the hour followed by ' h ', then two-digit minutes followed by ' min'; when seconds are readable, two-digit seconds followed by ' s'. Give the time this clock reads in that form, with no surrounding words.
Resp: 1 h 02 min
